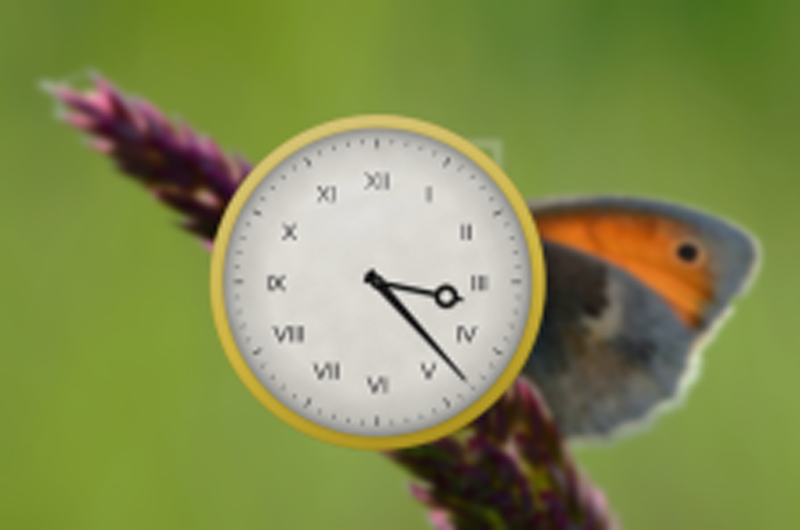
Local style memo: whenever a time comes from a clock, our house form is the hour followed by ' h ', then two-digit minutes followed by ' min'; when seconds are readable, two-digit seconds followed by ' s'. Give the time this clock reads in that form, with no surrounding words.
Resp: 3 h 23 min
